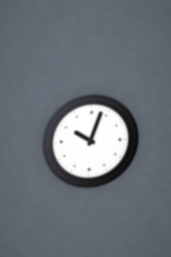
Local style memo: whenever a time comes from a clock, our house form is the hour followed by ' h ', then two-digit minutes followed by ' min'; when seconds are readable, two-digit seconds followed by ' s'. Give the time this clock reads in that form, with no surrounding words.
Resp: 10 h 03 min
